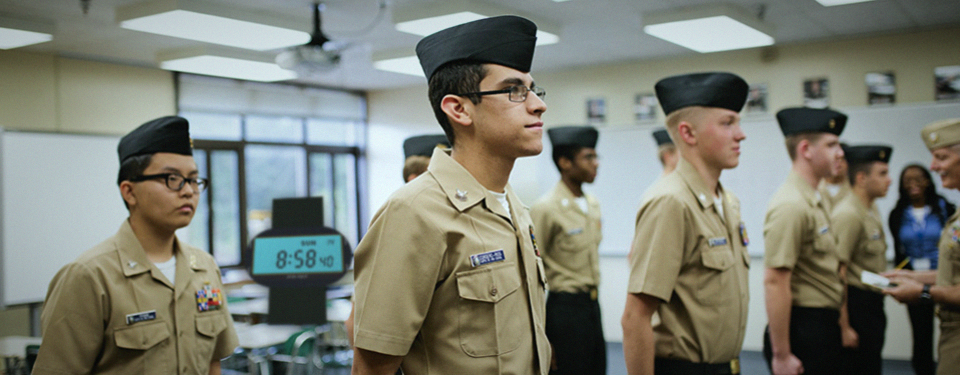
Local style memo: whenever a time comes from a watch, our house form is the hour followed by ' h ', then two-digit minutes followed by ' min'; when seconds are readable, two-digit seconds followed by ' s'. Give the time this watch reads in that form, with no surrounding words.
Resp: 8 h 58 min 40 s
